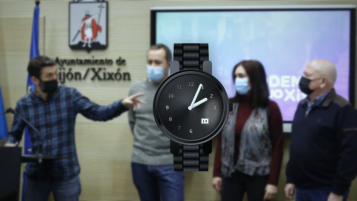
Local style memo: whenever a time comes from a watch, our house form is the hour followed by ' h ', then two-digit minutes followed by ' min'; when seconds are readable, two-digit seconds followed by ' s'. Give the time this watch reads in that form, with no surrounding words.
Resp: 2 h 04 min
